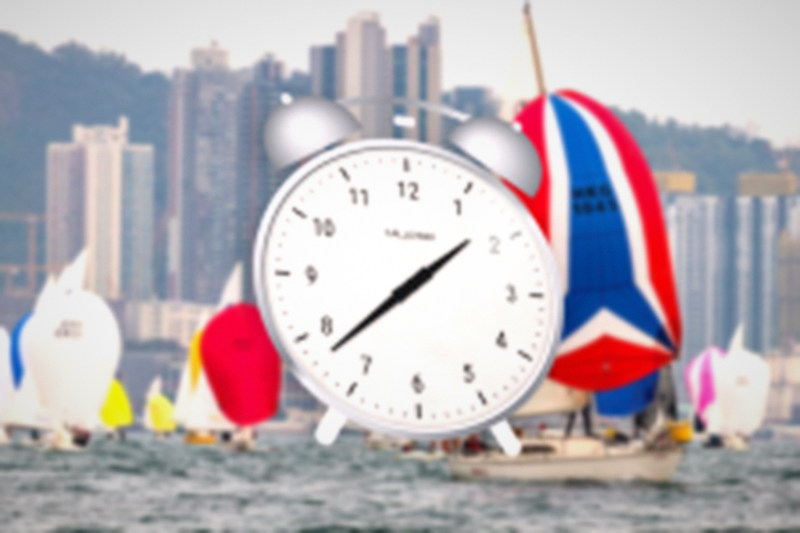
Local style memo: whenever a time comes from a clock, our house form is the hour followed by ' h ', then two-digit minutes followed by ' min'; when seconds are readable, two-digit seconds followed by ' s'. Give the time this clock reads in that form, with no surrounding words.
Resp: 1 h 38 min
